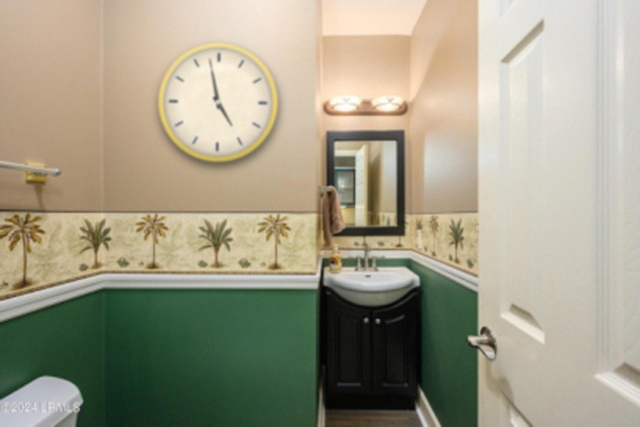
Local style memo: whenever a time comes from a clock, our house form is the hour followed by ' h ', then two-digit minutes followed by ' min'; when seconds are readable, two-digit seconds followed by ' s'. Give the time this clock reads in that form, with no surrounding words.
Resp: 4 h 58 min
